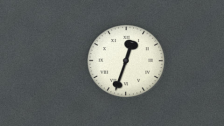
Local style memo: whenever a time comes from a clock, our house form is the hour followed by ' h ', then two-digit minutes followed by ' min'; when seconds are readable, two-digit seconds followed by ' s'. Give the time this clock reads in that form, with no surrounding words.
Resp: 12 h 33 min
